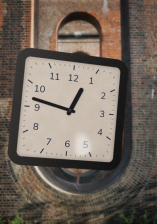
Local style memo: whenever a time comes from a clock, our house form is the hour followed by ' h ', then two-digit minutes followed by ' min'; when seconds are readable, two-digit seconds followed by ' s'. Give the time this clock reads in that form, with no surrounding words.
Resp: 12 h 47 min
